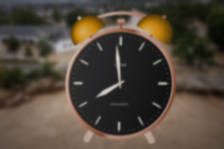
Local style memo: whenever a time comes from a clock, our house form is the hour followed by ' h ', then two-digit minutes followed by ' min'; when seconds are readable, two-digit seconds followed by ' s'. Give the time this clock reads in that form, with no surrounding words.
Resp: 7 h 59 min
